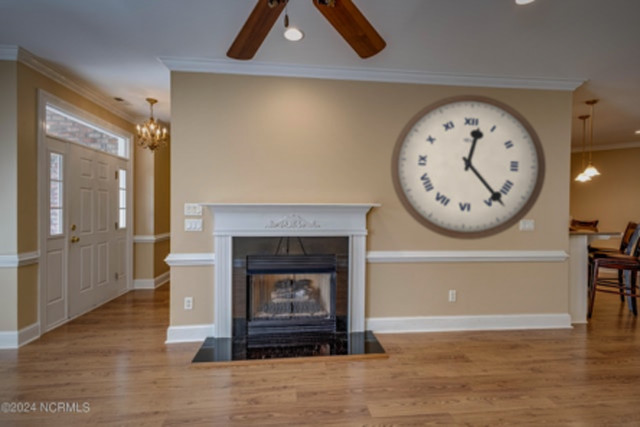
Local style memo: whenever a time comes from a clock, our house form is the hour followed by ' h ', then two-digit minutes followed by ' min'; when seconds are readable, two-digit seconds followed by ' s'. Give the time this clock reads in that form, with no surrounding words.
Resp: 12 h 23 min
